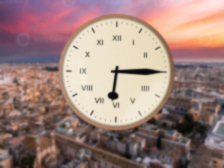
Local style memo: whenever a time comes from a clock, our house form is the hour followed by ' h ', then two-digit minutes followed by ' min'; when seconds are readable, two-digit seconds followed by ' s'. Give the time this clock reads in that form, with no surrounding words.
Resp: 6 h 15 min
